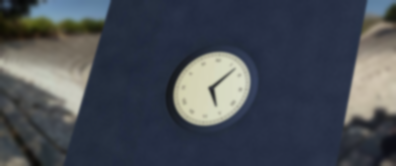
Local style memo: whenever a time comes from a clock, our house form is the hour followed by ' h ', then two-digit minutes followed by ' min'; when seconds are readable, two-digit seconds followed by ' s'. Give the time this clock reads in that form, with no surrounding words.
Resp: 5 h 07 min
